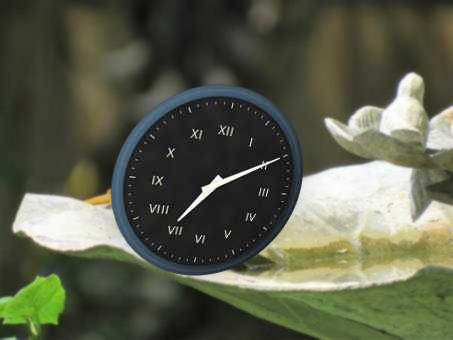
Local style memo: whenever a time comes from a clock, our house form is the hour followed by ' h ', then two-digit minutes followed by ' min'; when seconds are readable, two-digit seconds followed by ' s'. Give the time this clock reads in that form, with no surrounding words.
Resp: 7 h 10 min
